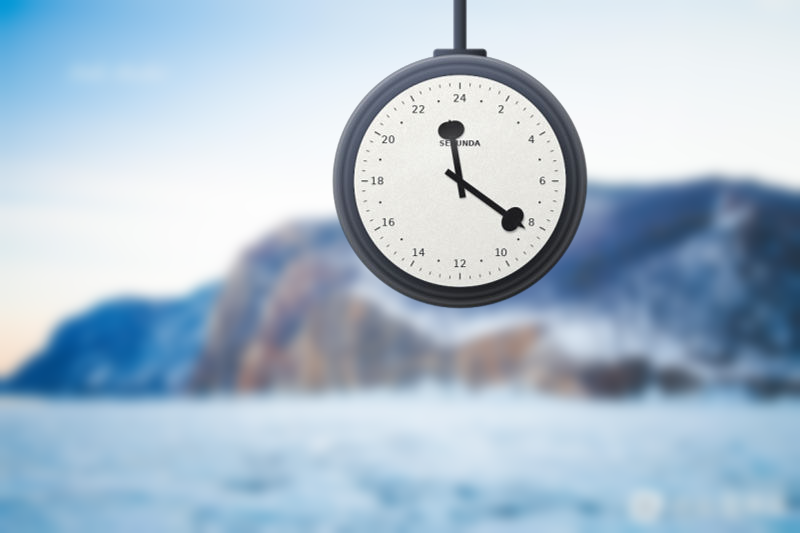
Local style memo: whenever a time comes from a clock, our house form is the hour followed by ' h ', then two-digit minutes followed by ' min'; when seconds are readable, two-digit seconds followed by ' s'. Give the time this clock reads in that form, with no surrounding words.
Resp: 23 h 21 min
